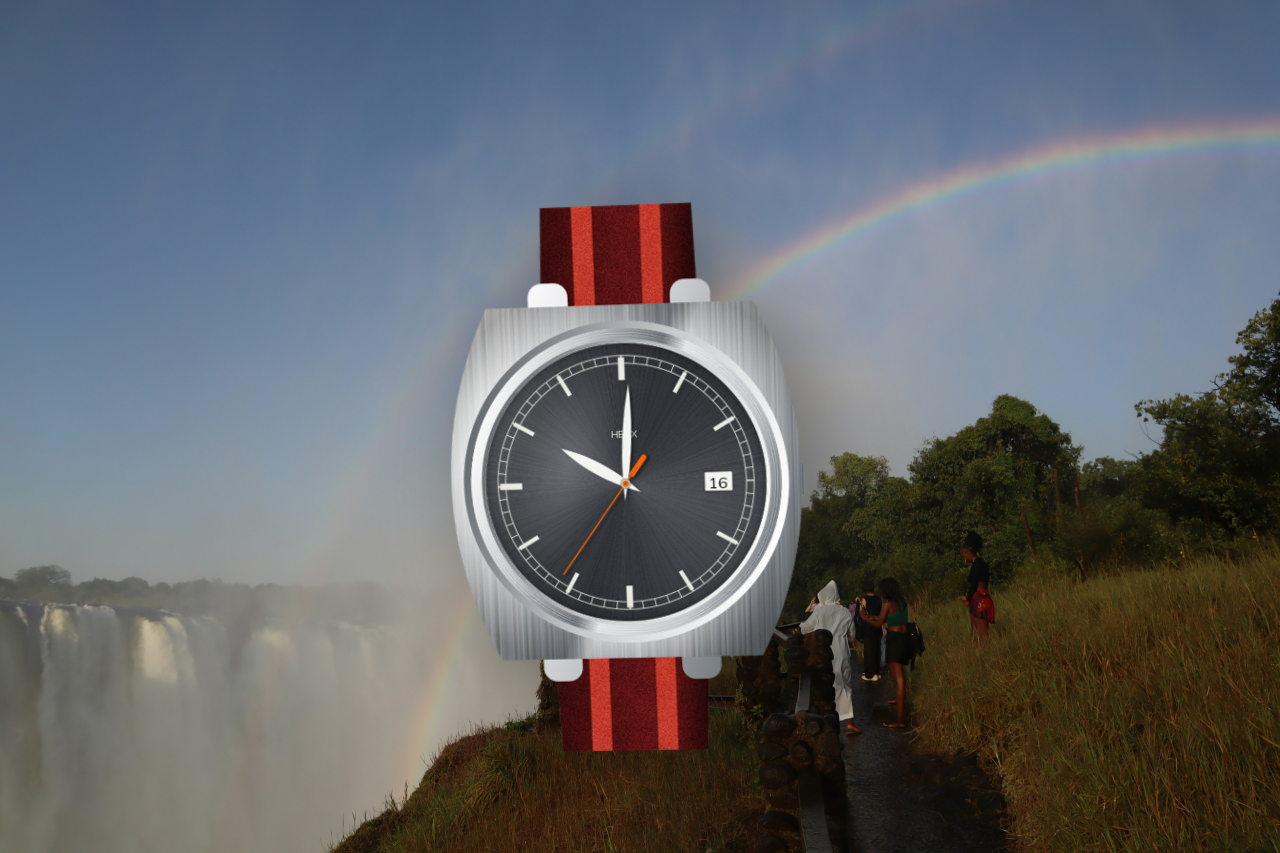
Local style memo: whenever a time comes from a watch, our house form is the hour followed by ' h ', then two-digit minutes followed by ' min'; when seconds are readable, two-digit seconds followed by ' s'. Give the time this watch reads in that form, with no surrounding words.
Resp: 10 h 00 min 36 s
